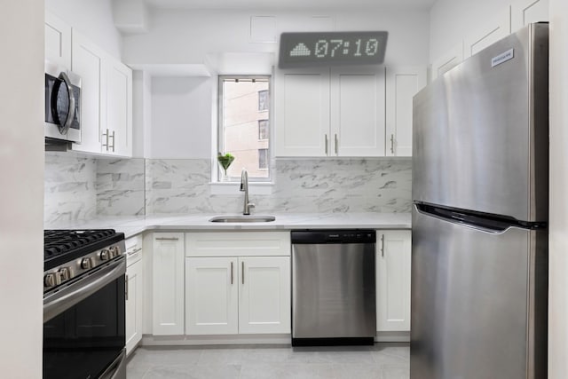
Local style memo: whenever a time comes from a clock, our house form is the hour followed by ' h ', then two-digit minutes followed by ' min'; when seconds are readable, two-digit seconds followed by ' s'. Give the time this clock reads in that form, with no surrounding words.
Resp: 7 h 10 min
